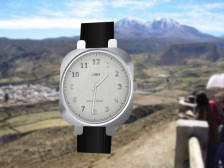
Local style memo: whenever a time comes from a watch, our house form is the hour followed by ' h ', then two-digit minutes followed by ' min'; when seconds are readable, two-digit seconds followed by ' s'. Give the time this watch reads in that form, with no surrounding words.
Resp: 1 h 31 min
